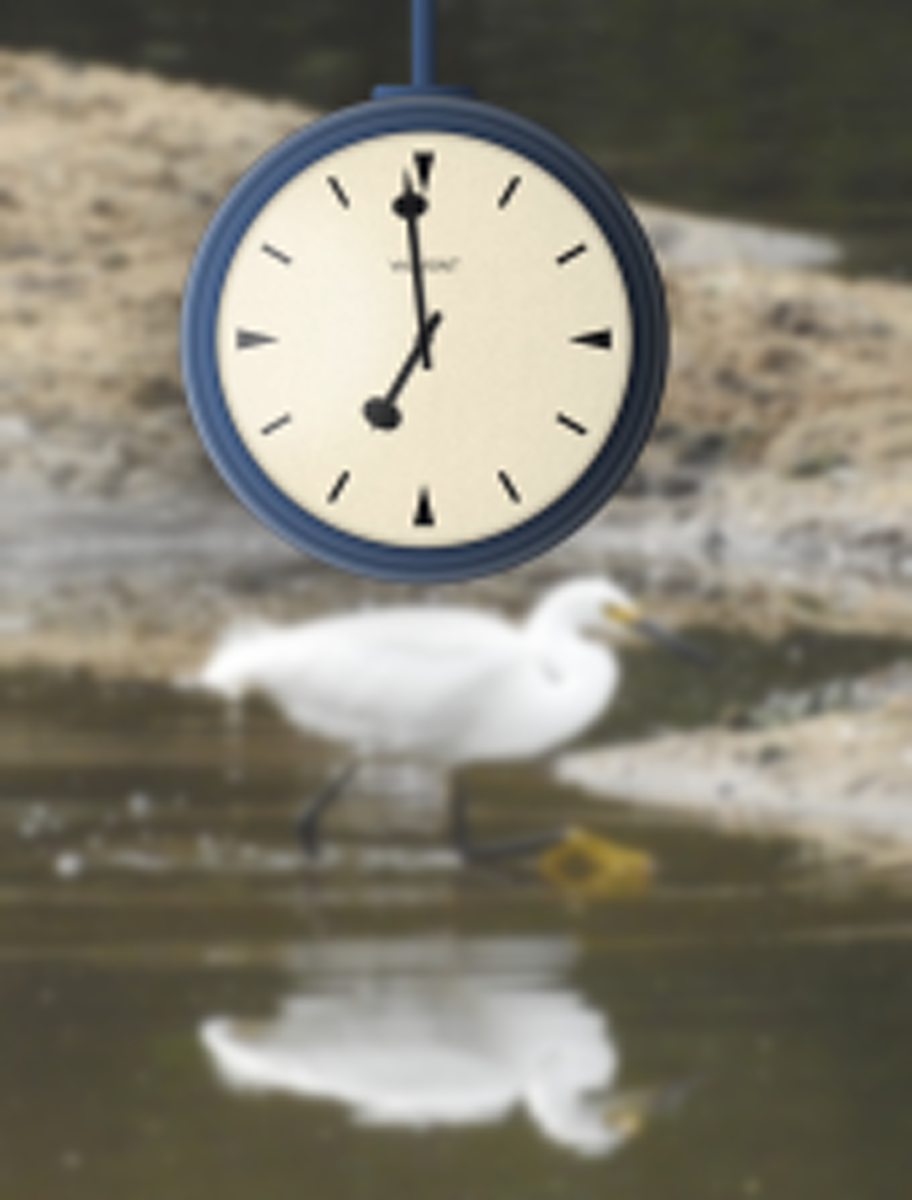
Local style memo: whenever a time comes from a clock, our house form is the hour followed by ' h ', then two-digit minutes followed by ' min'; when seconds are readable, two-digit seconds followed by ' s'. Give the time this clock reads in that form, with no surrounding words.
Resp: 6 h 59 min
